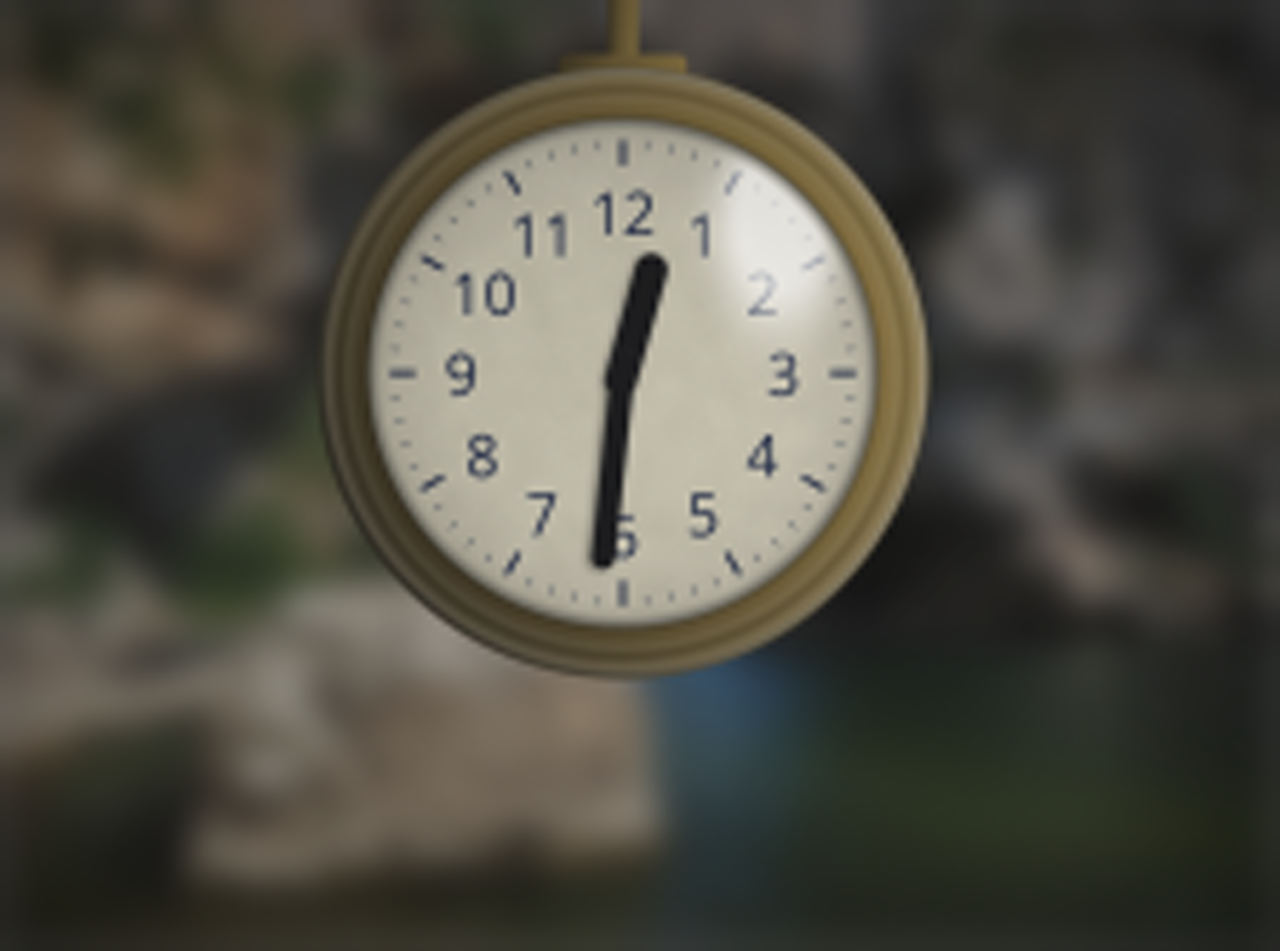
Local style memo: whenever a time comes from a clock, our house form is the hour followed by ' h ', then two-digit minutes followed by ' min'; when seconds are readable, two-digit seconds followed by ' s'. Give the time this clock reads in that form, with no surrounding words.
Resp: 12 h 31 min
